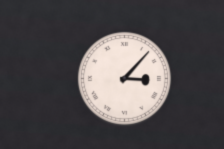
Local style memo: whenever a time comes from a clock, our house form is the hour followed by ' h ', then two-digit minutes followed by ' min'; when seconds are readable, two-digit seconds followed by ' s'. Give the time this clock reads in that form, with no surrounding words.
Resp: 3 h 07 min
